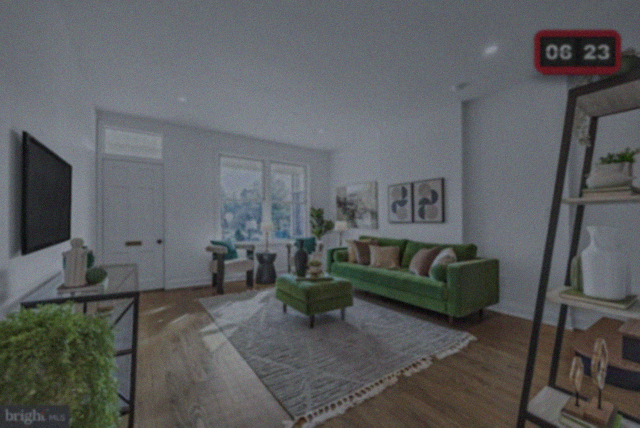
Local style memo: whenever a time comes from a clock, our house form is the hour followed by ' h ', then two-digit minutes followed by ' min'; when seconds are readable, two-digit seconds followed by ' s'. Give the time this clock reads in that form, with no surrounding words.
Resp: 6 h 23 min
